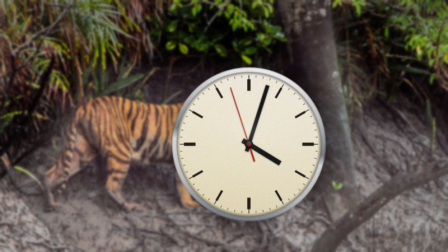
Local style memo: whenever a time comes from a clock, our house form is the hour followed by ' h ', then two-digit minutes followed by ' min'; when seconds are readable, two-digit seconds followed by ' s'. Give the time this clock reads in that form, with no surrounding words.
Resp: 4 h 02 min 57 s
